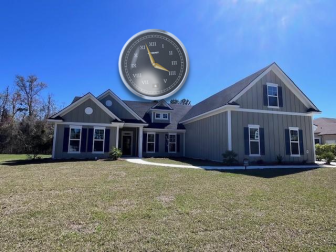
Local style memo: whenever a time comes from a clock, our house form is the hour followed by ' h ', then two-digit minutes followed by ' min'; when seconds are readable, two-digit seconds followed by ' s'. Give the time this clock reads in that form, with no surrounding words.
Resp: 3 h 57 min
